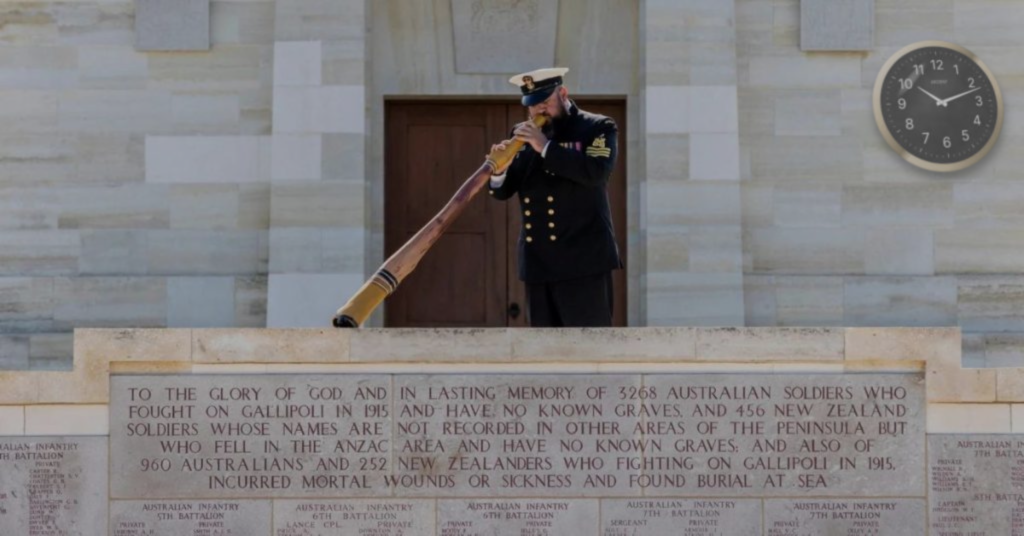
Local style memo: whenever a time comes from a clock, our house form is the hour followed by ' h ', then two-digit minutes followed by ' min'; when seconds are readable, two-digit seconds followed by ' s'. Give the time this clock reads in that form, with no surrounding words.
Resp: 10 h 12 min
